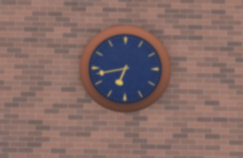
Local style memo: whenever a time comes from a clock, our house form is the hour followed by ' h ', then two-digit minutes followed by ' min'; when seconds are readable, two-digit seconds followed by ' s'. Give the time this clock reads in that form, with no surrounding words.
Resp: 6 h 43 min
